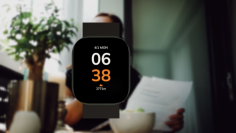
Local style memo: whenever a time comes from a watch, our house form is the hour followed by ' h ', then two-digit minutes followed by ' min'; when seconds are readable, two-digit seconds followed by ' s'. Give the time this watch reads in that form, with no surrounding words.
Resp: 6 h 38 min
